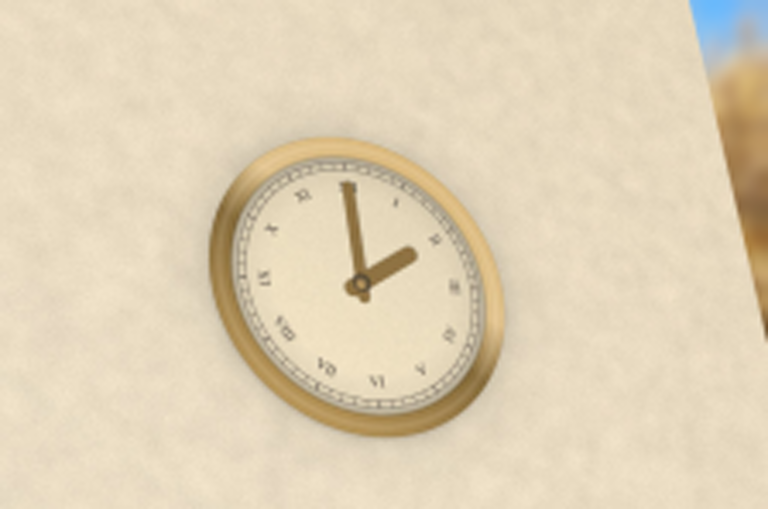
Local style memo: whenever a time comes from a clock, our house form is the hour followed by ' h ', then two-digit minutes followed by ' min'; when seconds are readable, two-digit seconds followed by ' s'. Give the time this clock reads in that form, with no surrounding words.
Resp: 2 h 00 min
